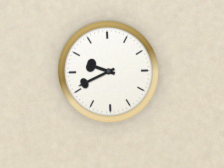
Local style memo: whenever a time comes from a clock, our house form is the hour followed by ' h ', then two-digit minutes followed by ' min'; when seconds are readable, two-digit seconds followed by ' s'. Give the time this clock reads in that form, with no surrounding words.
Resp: 9 h 41 min
